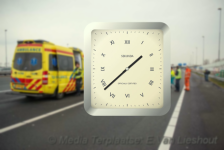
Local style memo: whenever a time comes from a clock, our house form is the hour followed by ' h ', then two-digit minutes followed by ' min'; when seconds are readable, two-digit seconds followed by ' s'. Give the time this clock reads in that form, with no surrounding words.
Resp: 1 h 38 min
